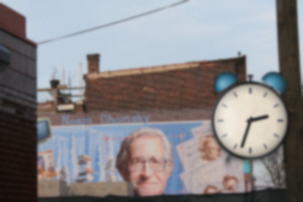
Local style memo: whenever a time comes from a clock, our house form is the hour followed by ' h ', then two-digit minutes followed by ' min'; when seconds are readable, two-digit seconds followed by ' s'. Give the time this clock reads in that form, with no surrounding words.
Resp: 2 h 33 min
